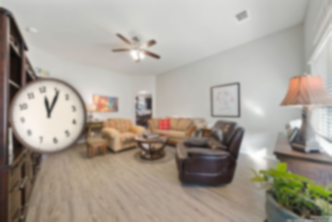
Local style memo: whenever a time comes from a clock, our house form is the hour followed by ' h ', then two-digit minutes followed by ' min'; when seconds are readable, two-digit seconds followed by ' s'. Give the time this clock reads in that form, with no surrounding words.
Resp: 12 h 06 min
